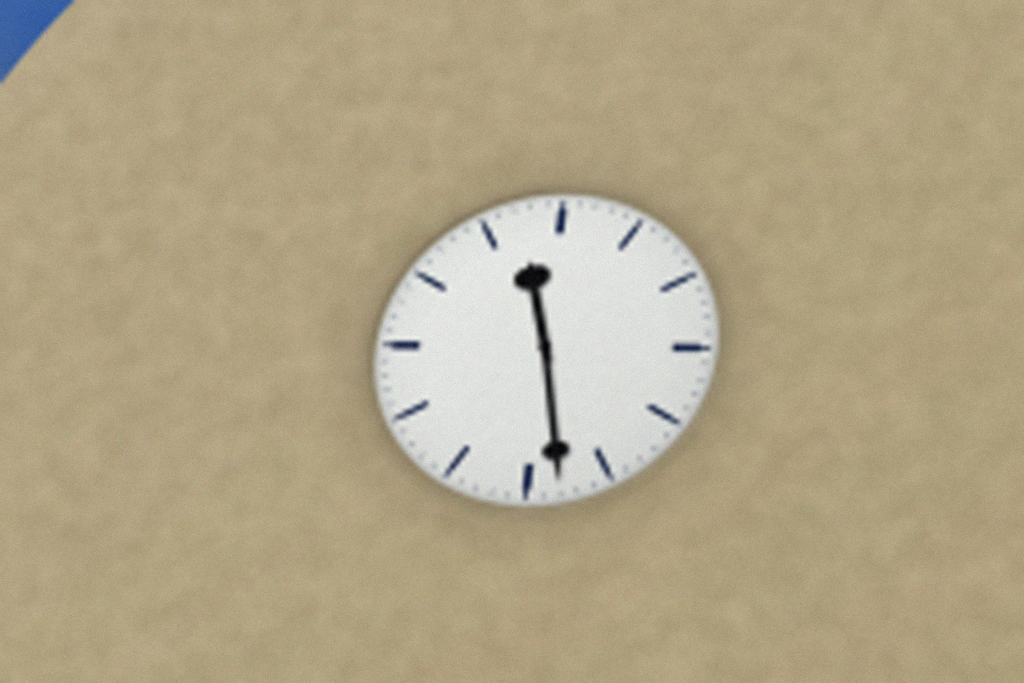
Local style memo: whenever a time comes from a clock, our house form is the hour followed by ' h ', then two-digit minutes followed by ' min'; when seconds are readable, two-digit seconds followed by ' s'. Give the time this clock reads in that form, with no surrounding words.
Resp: 11 h 28 min
